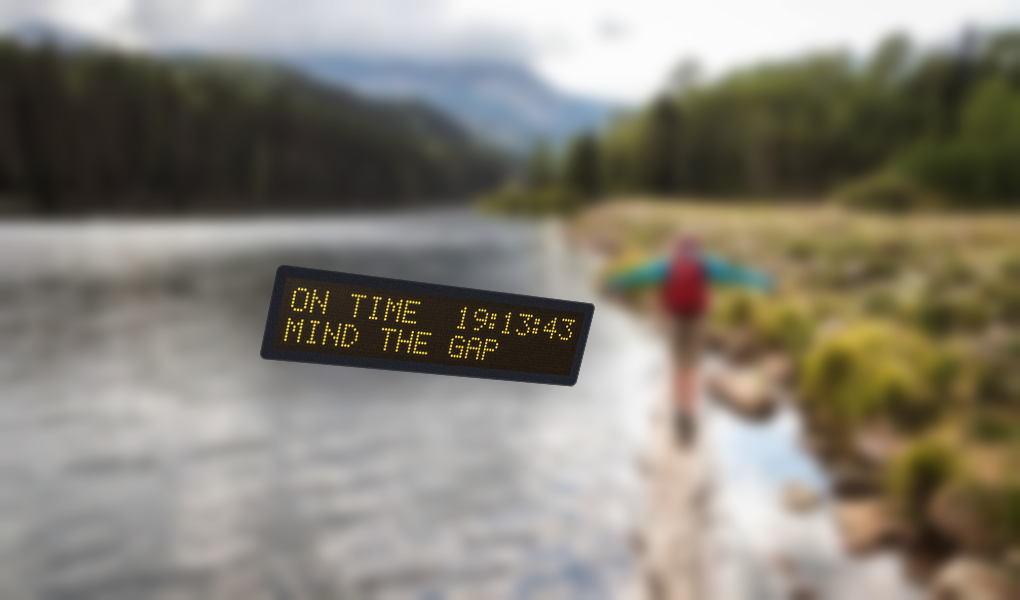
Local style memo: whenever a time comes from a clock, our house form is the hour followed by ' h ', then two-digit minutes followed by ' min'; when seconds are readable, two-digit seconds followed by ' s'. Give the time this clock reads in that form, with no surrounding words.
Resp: 19 h 13 min 43 s
